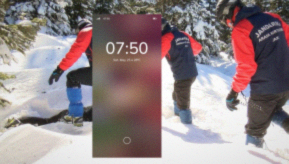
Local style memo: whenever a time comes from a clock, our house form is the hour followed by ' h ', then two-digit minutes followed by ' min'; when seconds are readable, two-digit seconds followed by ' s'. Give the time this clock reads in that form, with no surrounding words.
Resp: 7 h 50 min
